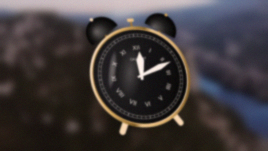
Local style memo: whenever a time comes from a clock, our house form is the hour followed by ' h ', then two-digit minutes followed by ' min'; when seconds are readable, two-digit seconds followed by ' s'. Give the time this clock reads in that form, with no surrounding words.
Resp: 12 h 12 min
